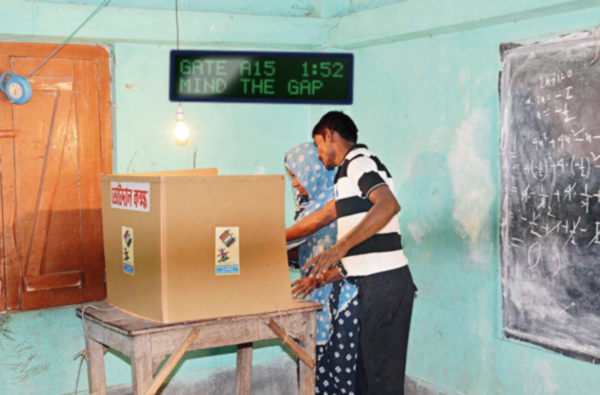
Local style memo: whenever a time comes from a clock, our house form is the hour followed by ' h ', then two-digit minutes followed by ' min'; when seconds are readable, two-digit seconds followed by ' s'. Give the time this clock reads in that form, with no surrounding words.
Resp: 1 h 52 min
